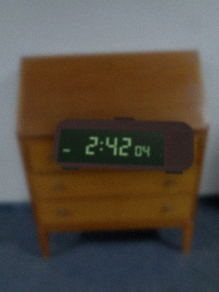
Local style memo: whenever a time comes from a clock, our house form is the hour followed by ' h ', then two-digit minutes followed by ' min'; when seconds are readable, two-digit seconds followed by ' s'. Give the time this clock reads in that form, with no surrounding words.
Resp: 2 h 42 min
